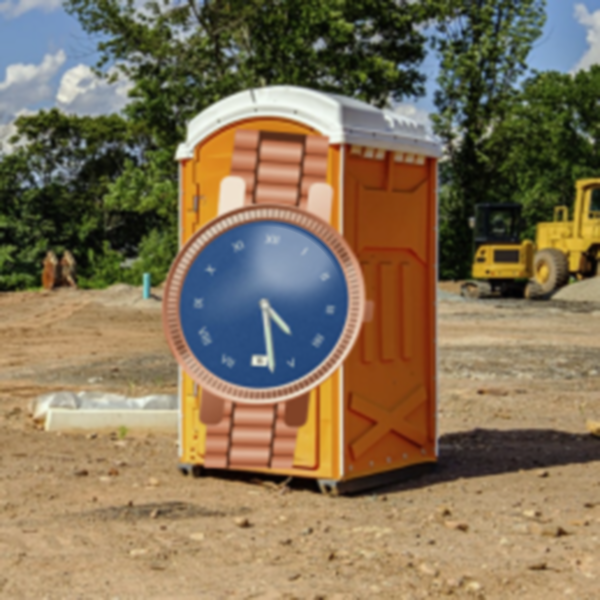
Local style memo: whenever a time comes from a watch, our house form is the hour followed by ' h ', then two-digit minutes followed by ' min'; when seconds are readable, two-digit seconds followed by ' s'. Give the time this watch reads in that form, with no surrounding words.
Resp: 4 h 28 min
